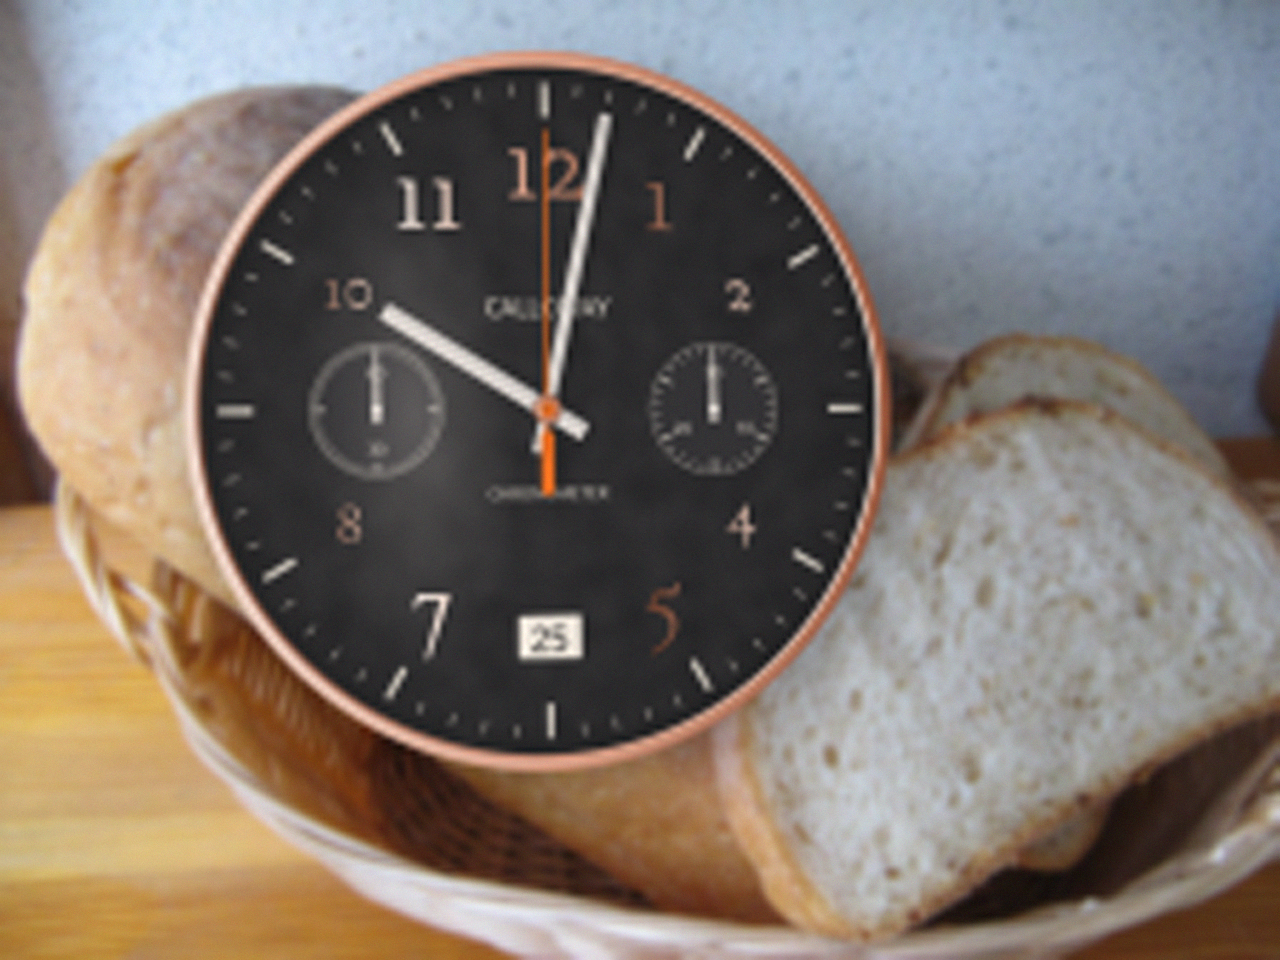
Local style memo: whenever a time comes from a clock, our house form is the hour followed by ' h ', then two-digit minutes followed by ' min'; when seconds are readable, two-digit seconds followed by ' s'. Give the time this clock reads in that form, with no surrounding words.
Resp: 10 h 02 min
